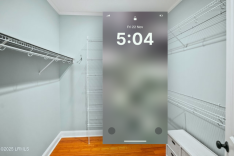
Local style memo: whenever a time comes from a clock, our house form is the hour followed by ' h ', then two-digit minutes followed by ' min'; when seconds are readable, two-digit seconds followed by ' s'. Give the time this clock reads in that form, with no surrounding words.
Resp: 5 h 04 min
